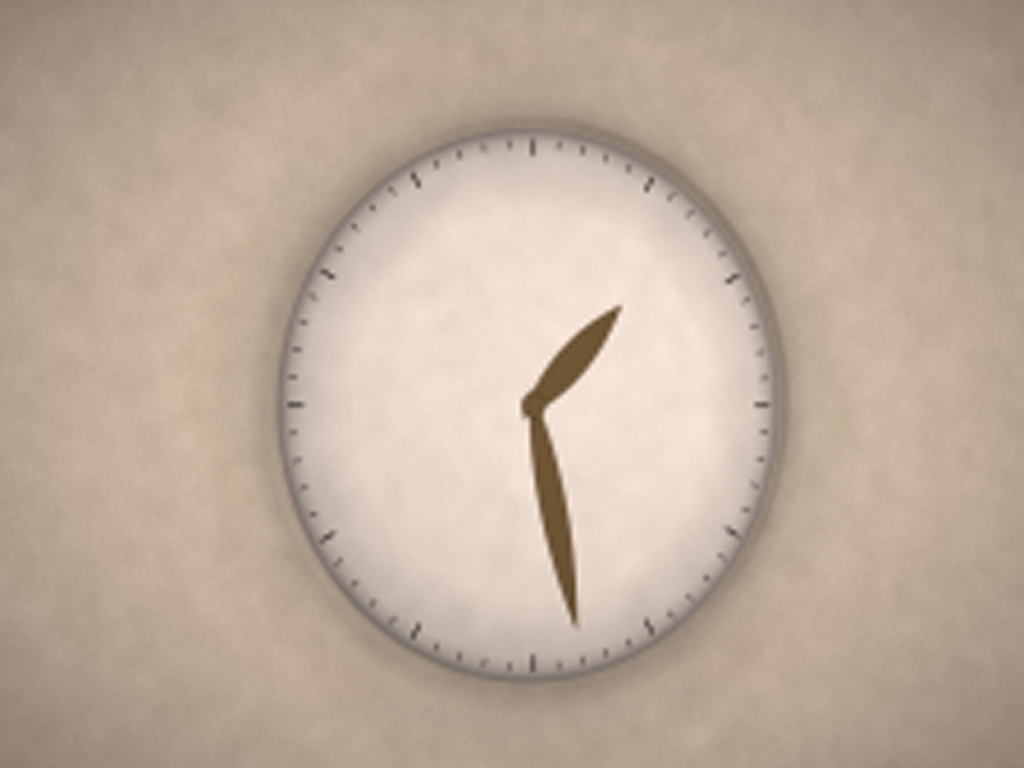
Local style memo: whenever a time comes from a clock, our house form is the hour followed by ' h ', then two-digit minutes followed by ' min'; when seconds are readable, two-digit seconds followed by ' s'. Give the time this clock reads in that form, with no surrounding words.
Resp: 1 h 28 min
